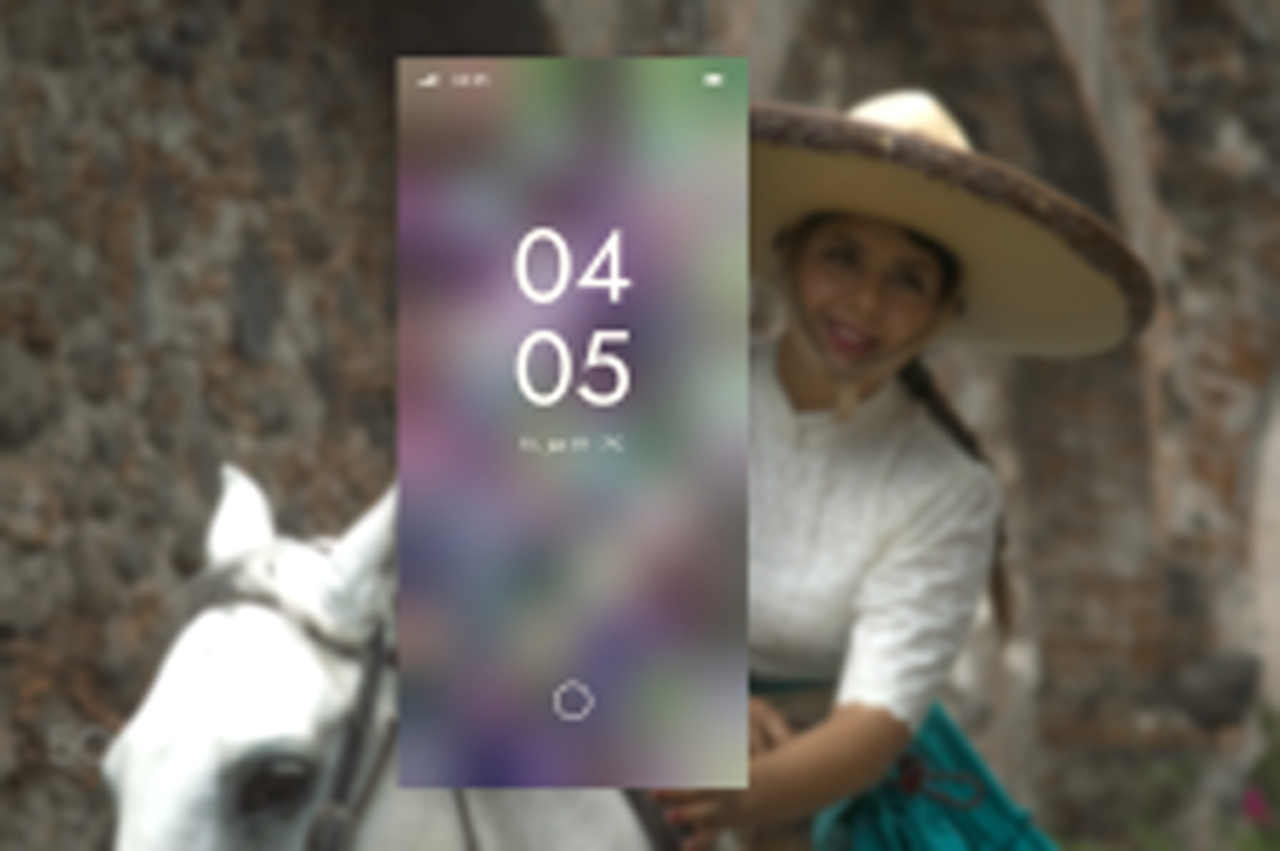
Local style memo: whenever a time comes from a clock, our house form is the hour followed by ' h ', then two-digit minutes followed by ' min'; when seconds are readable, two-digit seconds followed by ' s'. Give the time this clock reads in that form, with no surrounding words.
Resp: 4 h 05 min
